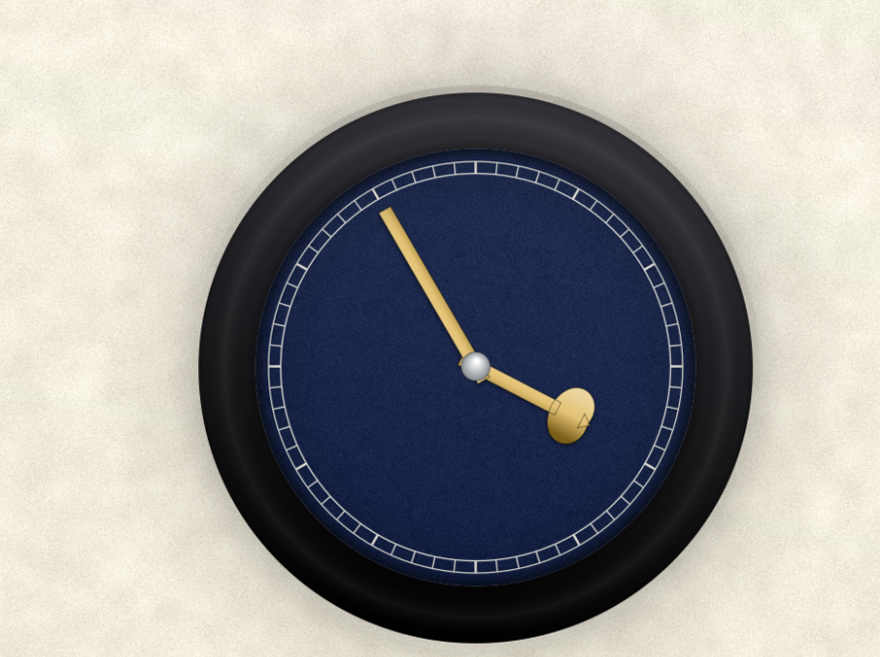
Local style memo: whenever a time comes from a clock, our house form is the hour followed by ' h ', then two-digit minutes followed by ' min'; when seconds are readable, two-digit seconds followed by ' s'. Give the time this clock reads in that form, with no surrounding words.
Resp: 3 h 55 min
